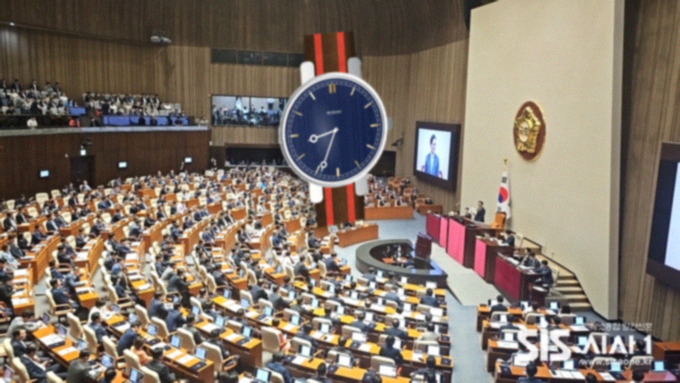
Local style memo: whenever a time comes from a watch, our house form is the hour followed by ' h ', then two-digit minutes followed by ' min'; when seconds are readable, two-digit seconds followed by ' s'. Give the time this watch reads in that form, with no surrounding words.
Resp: 8 h 34 min
